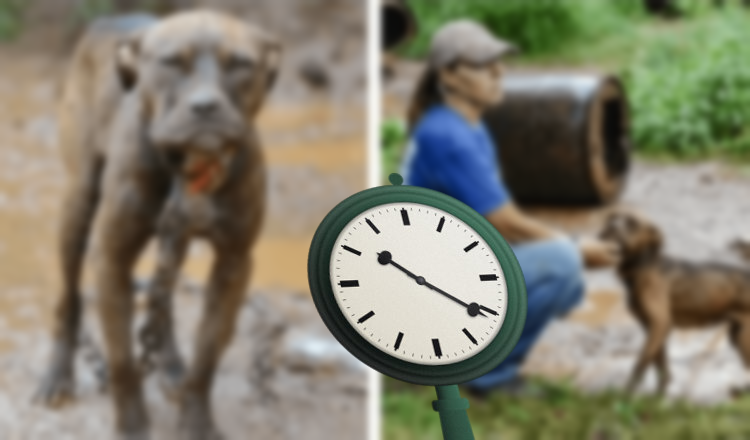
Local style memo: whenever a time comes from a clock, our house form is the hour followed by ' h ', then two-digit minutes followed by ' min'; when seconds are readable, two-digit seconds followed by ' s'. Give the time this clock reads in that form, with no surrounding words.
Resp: 10 h 21 min
